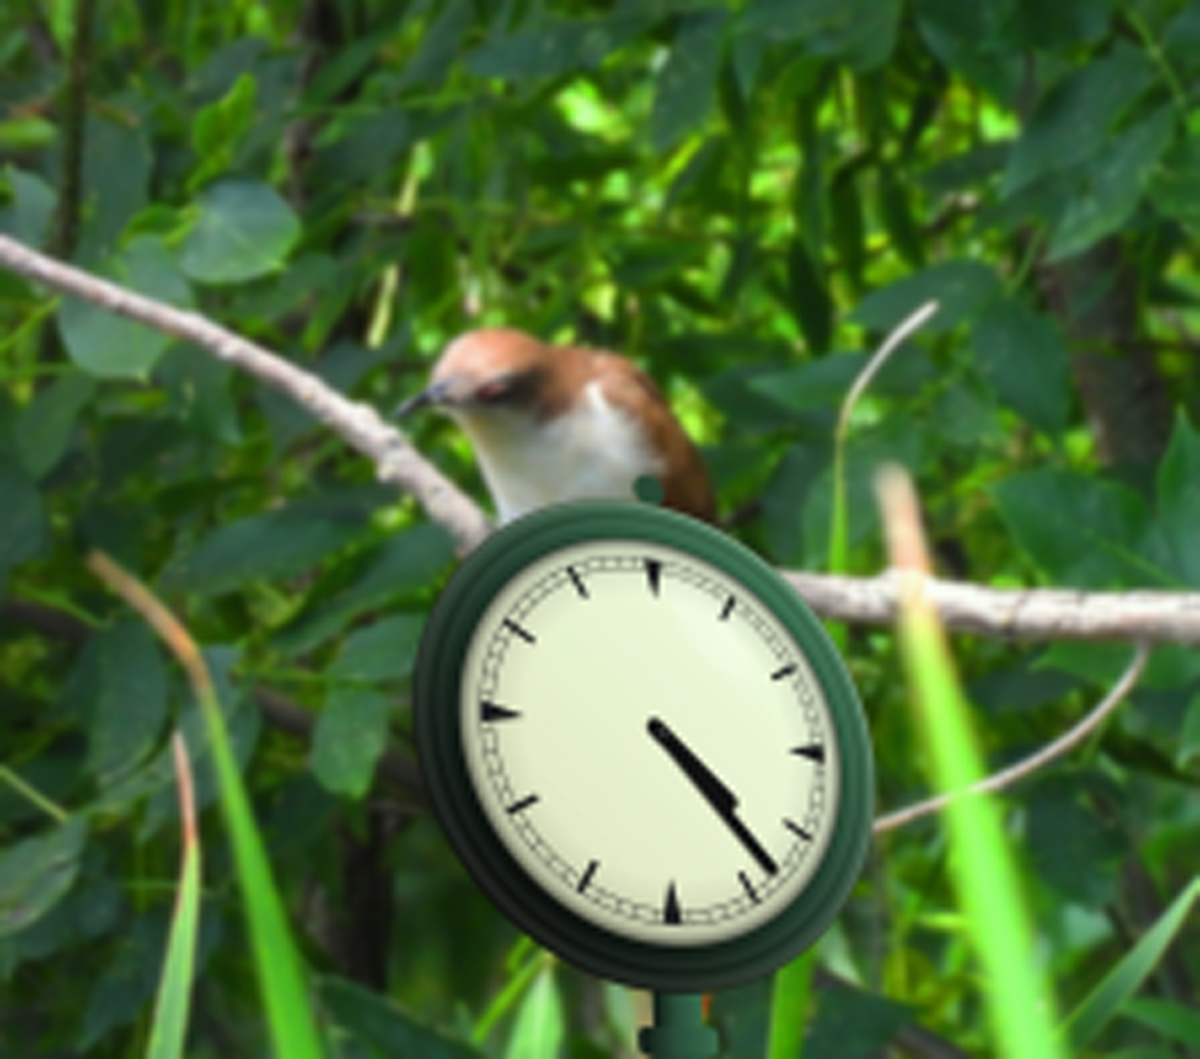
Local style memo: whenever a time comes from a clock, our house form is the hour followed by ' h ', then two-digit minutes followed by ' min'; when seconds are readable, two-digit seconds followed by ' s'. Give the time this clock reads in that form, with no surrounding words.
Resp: 4 h 23 min
